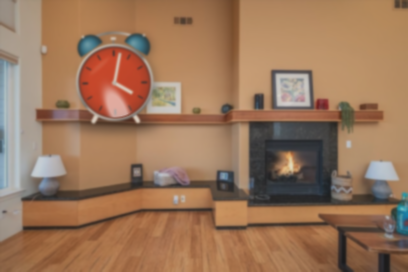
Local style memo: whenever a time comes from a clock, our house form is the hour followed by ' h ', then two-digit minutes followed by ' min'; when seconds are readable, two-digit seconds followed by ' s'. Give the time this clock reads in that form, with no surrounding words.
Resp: 4 h 02 min
